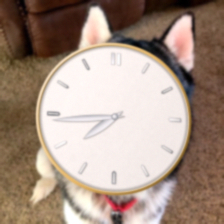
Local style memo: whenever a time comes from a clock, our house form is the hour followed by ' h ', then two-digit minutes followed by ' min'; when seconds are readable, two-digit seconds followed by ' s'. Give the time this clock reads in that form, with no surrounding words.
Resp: 7 h 44 min
